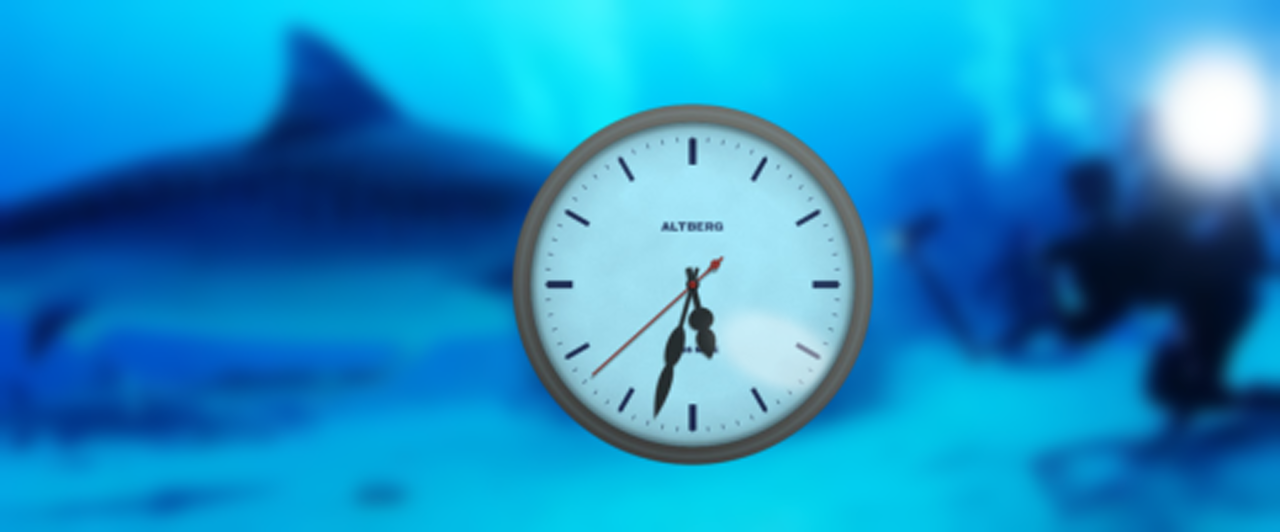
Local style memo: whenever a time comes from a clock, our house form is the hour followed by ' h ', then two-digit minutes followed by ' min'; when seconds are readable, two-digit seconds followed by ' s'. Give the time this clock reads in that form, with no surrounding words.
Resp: 5 h 32 min 38 s
